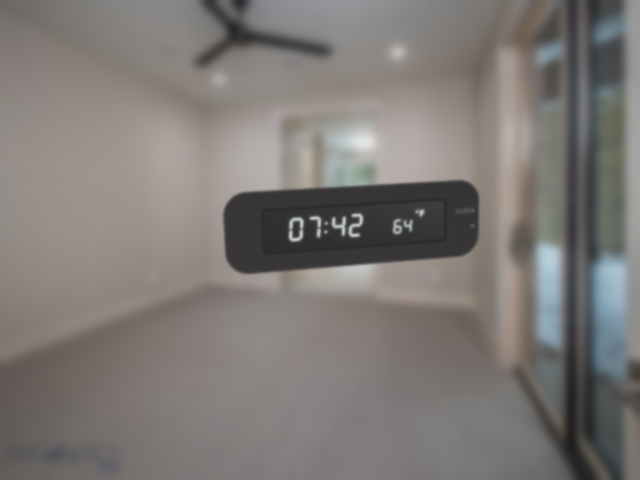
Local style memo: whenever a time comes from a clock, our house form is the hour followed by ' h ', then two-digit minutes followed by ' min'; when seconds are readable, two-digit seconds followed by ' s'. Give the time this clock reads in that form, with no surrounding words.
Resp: 7 h 42 min
